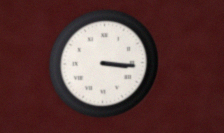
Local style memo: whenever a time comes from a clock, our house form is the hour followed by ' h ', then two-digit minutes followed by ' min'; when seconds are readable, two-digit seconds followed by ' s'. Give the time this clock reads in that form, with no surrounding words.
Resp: 3 h 16 min
